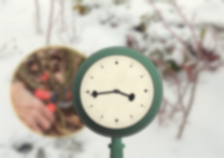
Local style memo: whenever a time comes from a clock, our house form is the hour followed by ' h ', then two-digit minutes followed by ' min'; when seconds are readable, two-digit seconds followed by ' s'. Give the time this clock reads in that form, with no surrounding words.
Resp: 3 h 44 min
